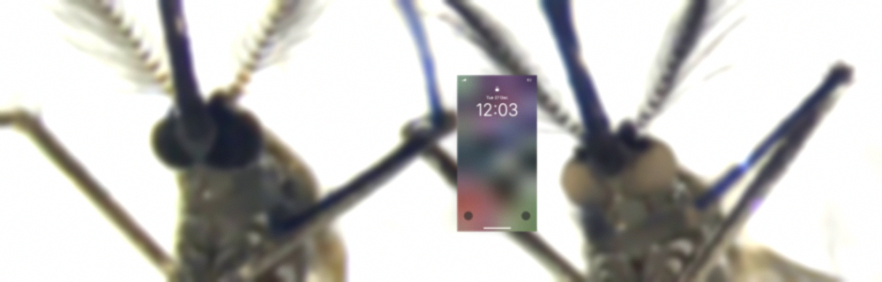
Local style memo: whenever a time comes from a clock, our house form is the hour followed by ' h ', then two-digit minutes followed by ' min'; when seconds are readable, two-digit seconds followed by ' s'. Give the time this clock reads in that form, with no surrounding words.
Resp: 12 h 03 min
